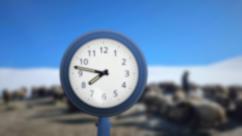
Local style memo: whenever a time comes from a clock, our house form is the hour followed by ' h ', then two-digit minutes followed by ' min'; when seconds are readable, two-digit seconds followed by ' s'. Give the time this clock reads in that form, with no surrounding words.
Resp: 7 h 47 min
